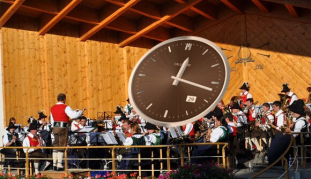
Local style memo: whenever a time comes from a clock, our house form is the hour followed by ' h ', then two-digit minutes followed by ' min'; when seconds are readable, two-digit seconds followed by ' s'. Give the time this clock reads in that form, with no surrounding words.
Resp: 12 h 17 min
